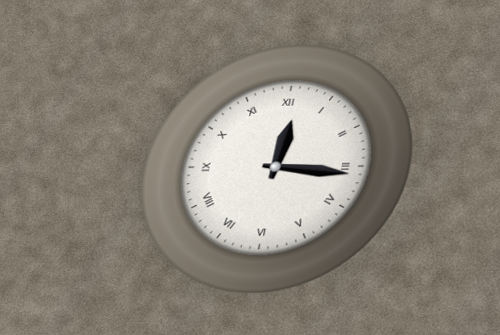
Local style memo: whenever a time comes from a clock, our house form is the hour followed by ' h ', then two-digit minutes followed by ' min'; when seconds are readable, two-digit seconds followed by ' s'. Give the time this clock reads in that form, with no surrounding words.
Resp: 12 h 16 min
